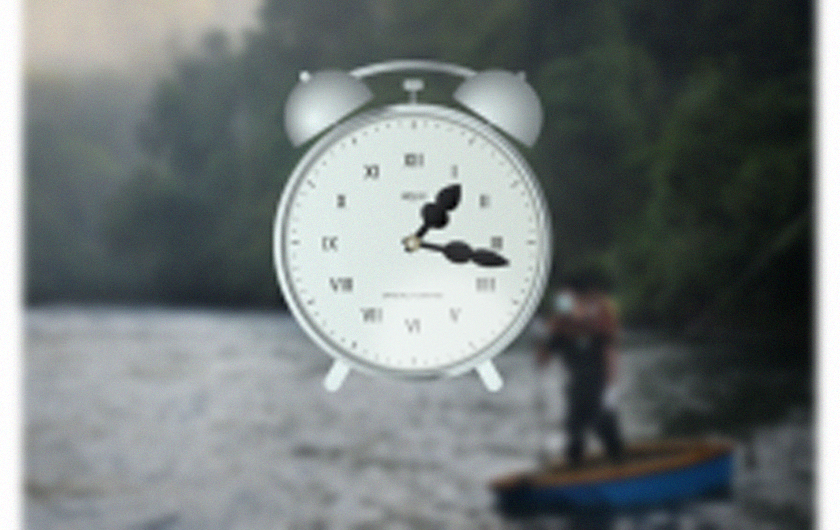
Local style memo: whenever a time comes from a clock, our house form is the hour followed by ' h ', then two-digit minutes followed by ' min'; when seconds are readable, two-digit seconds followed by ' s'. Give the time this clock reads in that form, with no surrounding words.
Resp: 1 h 17 min
